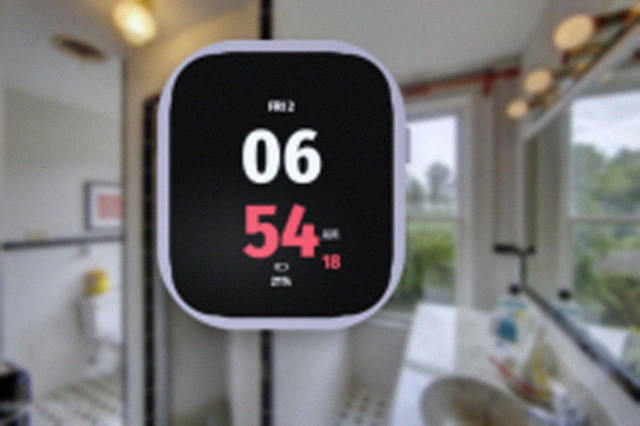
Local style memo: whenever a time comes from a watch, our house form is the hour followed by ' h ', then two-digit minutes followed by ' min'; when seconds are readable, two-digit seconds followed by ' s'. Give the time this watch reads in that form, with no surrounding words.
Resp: 6 h 54 min
